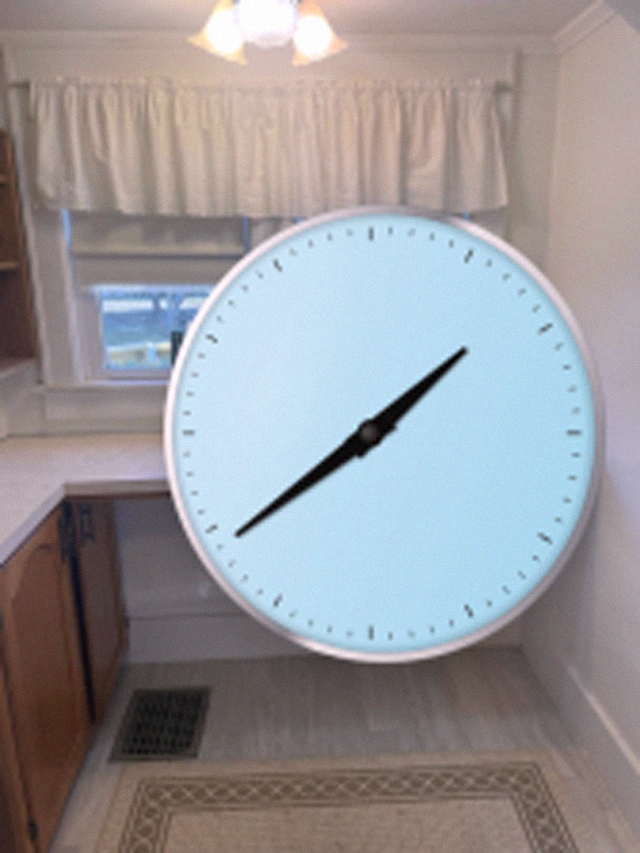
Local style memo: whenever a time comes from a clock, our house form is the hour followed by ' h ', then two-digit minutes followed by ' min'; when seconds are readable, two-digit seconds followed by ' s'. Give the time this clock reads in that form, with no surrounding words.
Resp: 1 h 39 min
